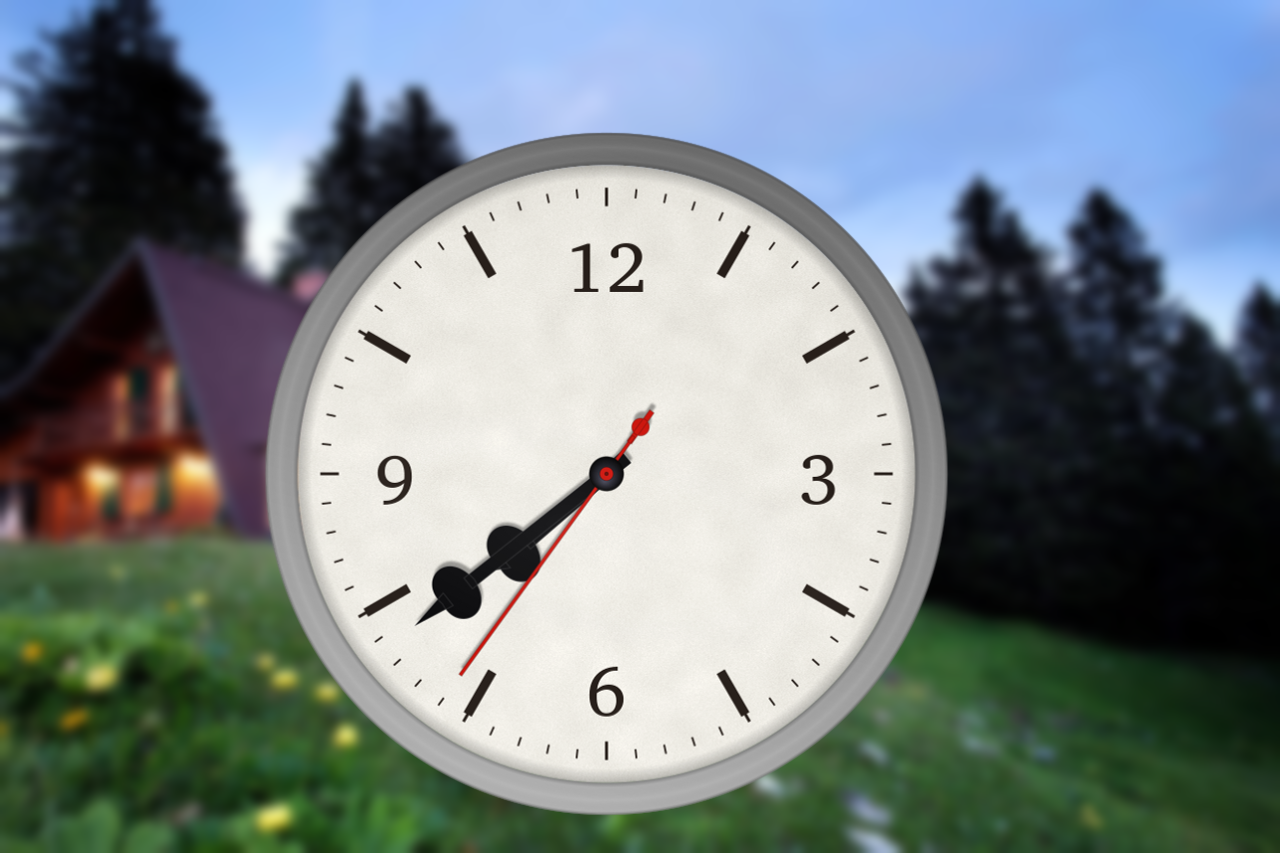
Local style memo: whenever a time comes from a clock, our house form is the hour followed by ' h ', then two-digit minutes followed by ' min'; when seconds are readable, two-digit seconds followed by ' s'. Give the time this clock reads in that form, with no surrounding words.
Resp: 7 h 38 min 36 s
